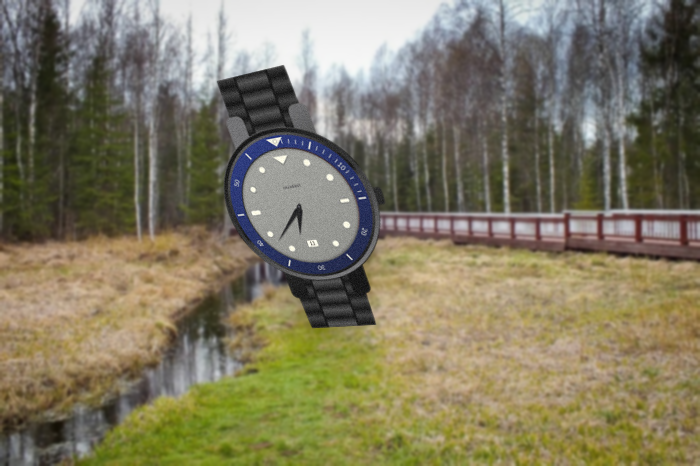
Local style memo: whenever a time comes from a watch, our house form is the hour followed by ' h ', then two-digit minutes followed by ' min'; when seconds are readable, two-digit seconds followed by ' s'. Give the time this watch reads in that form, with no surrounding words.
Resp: 6 h 38 min
